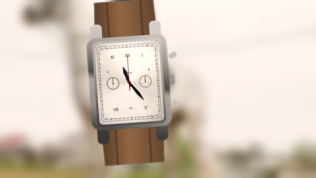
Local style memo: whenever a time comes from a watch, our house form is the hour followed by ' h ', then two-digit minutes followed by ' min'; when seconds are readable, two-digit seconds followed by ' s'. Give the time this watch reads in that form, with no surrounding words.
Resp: 11 h 24 min
